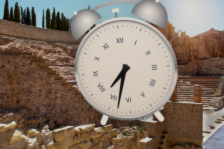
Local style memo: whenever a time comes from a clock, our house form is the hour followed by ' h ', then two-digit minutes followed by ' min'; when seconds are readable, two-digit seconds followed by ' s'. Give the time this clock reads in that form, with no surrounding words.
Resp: 7 h 33 min
